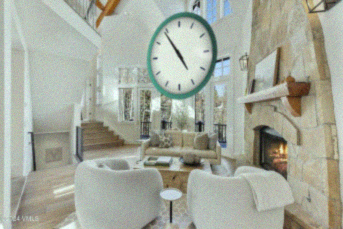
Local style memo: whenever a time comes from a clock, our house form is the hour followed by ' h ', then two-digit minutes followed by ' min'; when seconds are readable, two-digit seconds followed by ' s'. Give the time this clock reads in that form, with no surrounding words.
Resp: 4 h 54 min
